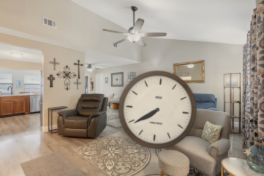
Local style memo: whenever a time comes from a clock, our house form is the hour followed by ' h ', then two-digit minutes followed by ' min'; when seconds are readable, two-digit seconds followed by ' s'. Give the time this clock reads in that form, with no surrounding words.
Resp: 7 h 39 min
